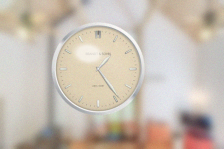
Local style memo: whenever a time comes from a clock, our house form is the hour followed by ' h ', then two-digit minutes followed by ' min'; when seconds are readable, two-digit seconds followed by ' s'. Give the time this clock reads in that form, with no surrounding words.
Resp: 1 h 24 min
